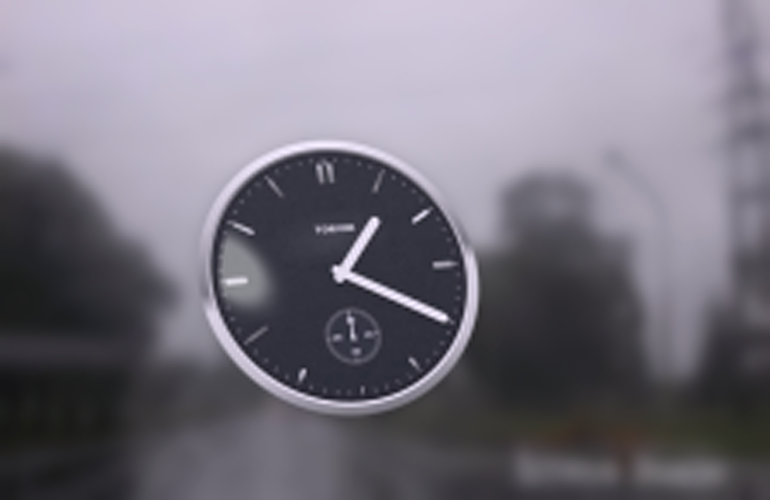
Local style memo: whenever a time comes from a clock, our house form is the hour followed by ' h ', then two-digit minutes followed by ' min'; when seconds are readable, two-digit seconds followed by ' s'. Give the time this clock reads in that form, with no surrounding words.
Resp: 1 h 20 min
